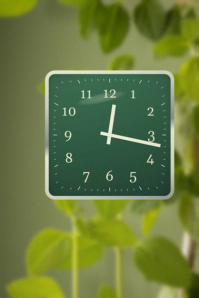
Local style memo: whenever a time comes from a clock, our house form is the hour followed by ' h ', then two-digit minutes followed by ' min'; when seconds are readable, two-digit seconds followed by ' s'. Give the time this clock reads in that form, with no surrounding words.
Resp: 12 h 17 min
